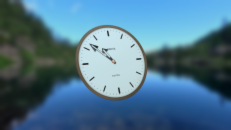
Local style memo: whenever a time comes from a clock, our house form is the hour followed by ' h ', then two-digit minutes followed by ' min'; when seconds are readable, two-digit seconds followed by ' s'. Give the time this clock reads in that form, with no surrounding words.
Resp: 10 h 52 min
